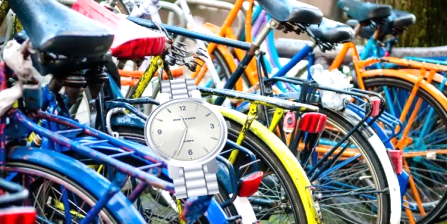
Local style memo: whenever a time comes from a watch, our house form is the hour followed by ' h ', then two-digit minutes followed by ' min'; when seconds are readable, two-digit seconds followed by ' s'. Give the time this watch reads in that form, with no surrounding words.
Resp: 11 h 34 min
